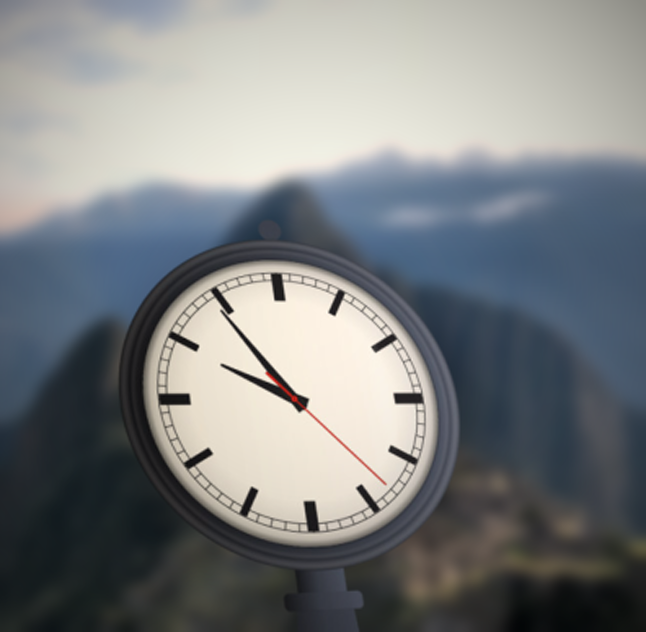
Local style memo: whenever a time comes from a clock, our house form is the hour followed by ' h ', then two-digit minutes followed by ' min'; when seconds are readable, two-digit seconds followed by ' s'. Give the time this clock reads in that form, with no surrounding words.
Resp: 9 h 54 min 23 s
